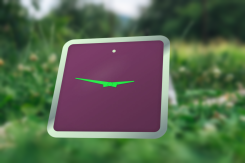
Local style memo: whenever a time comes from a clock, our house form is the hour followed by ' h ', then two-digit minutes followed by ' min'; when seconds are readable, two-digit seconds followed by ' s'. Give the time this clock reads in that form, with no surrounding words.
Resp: 2 h 47 min
